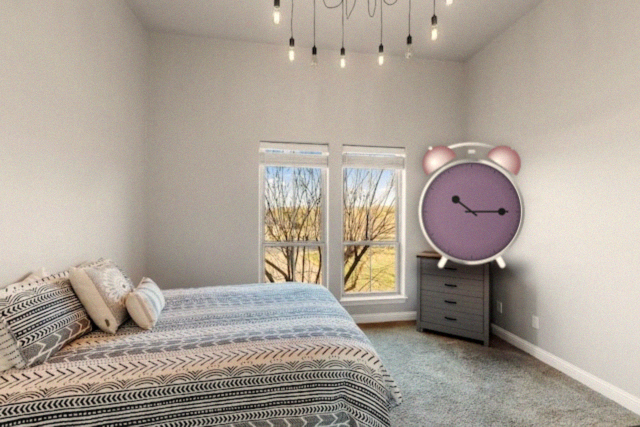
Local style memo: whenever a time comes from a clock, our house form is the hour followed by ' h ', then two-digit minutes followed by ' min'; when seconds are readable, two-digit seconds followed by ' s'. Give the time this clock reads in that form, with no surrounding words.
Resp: 10 h 15 min
